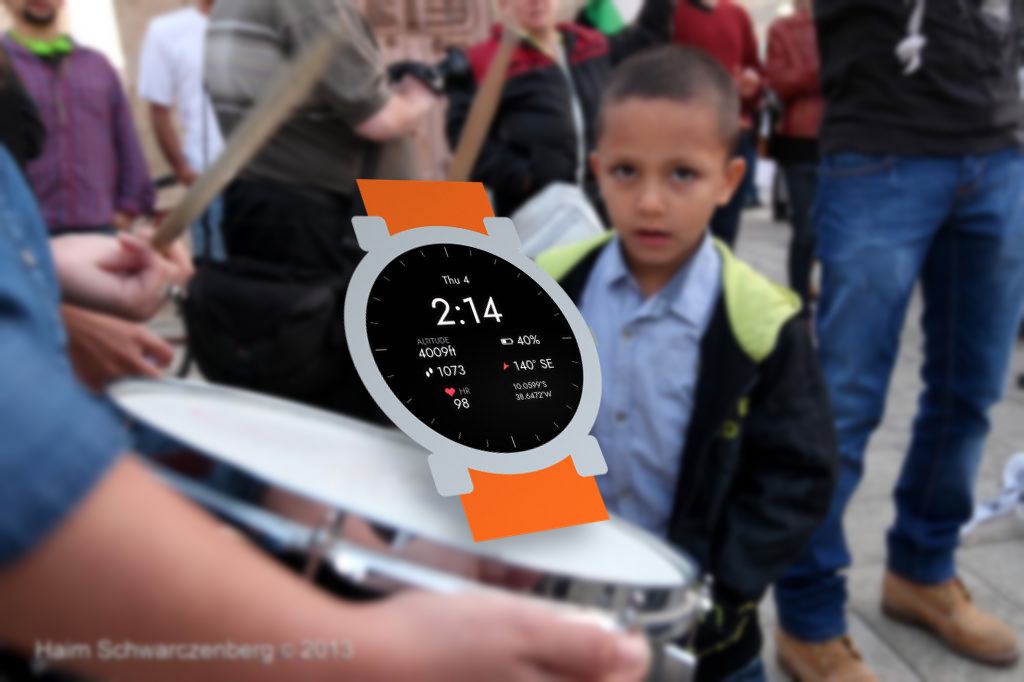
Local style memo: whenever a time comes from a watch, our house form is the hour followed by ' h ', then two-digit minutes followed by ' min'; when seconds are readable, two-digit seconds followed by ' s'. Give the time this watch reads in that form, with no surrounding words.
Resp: 2 h 14 min
